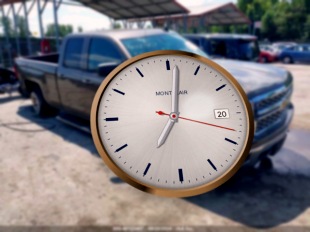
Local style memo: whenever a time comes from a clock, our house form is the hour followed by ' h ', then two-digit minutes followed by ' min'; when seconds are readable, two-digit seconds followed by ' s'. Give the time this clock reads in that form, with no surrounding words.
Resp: 7 h 01 min 18 s
